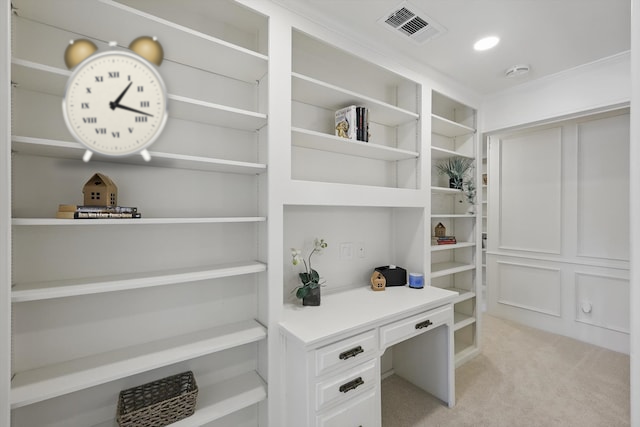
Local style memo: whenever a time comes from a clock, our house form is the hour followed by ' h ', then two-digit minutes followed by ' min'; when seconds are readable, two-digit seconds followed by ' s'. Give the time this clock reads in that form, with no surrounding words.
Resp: 1 h 18 min
